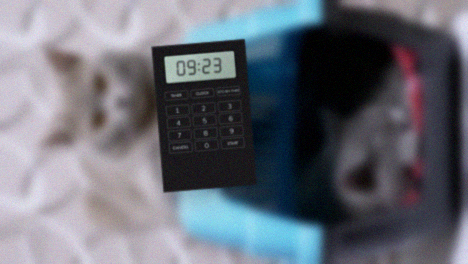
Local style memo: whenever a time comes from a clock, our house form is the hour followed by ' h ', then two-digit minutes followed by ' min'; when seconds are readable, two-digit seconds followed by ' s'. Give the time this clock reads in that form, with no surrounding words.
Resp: 9 h 23 min
